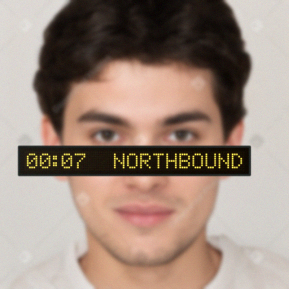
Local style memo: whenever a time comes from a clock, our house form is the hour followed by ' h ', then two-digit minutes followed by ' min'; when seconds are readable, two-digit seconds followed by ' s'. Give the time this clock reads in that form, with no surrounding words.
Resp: 0 h 07 min
